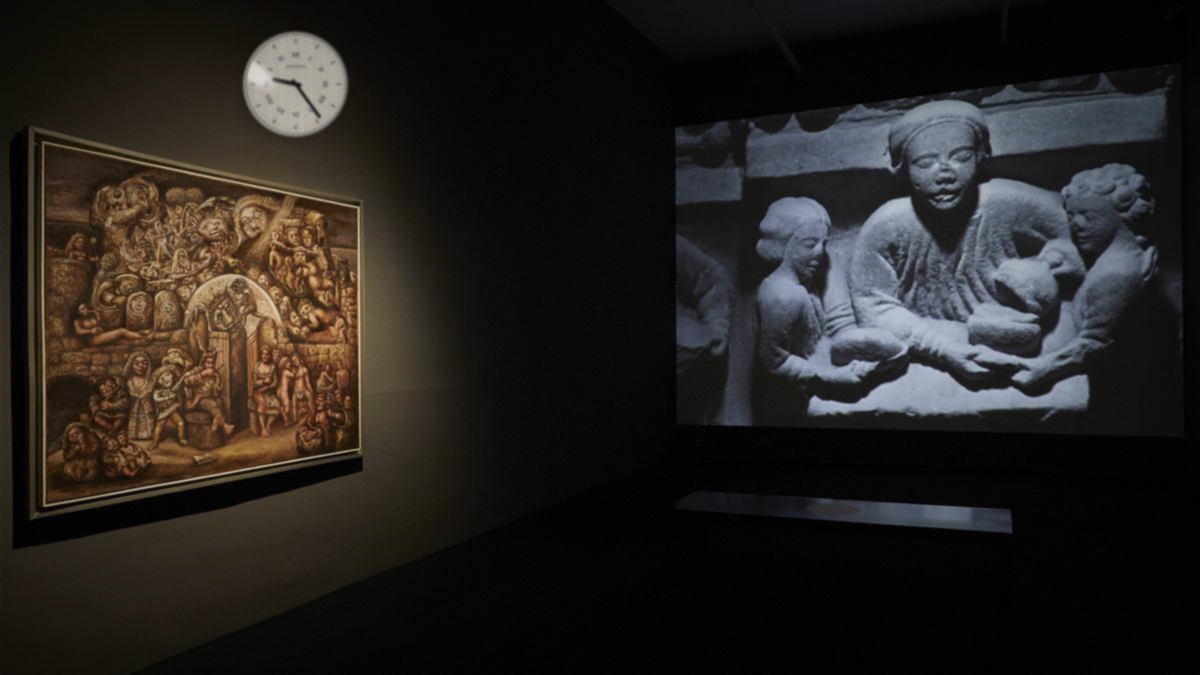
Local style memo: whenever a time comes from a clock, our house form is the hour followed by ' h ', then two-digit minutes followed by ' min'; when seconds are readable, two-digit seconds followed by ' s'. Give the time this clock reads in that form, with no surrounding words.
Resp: 9 h 24 min
